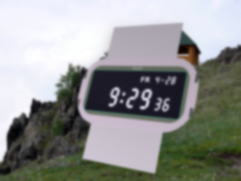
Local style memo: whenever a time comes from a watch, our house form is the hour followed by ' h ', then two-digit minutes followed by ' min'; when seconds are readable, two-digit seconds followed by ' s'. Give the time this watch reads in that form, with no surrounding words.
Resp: 9 h 29 min 36 s
